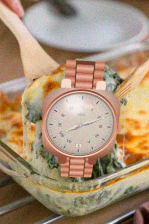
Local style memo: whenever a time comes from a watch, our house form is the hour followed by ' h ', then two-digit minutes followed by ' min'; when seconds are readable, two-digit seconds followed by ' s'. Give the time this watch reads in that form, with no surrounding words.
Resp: 8 h 11 min
